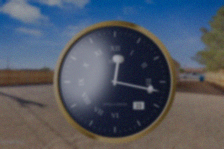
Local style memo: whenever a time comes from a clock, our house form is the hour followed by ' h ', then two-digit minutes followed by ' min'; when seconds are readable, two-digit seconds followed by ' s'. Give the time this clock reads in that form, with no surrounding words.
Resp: 12 h 17 min
